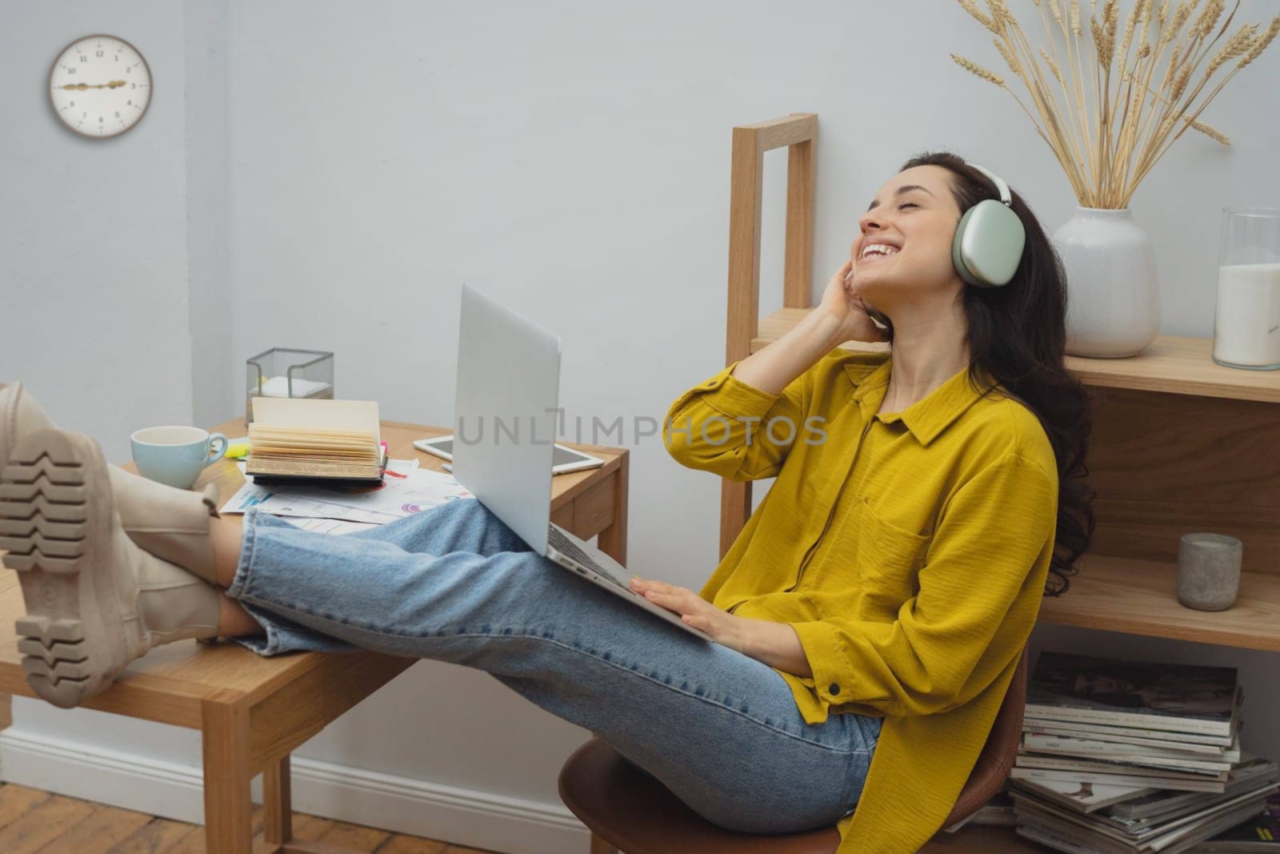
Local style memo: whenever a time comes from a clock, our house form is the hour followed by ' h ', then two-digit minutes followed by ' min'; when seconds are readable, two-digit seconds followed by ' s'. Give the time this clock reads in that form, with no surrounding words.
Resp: 2 h 45 min
